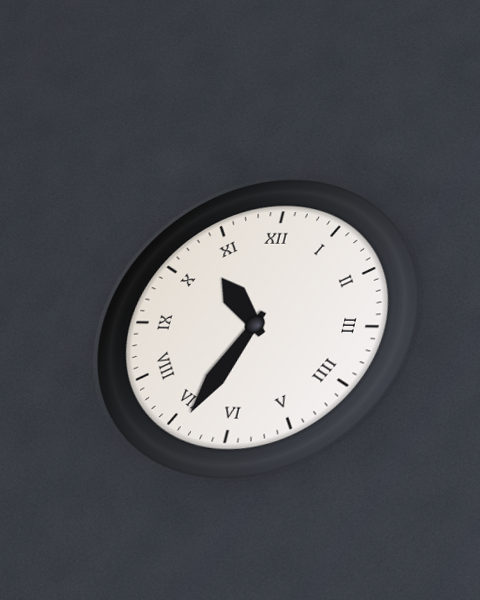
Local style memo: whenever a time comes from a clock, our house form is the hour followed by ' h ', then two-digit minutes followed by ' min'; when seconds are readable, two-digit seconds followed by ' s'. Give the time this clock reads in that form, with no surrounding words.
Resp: 10 h 34 min
